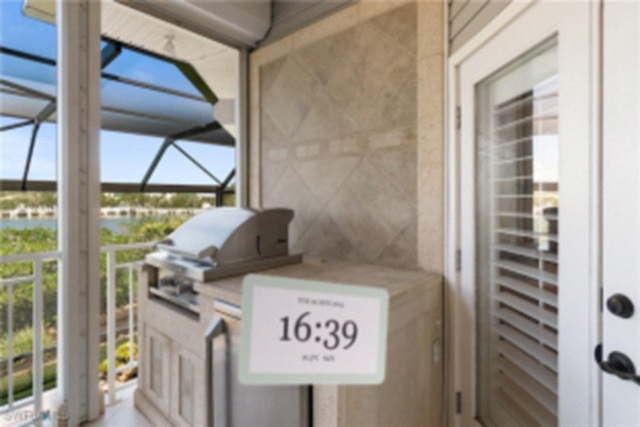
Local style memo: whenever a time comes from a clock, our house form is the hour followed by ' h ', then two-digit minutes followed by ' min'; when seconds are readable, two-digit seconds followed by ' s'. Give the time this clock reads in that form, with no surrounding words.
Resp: 16 h 39 min
